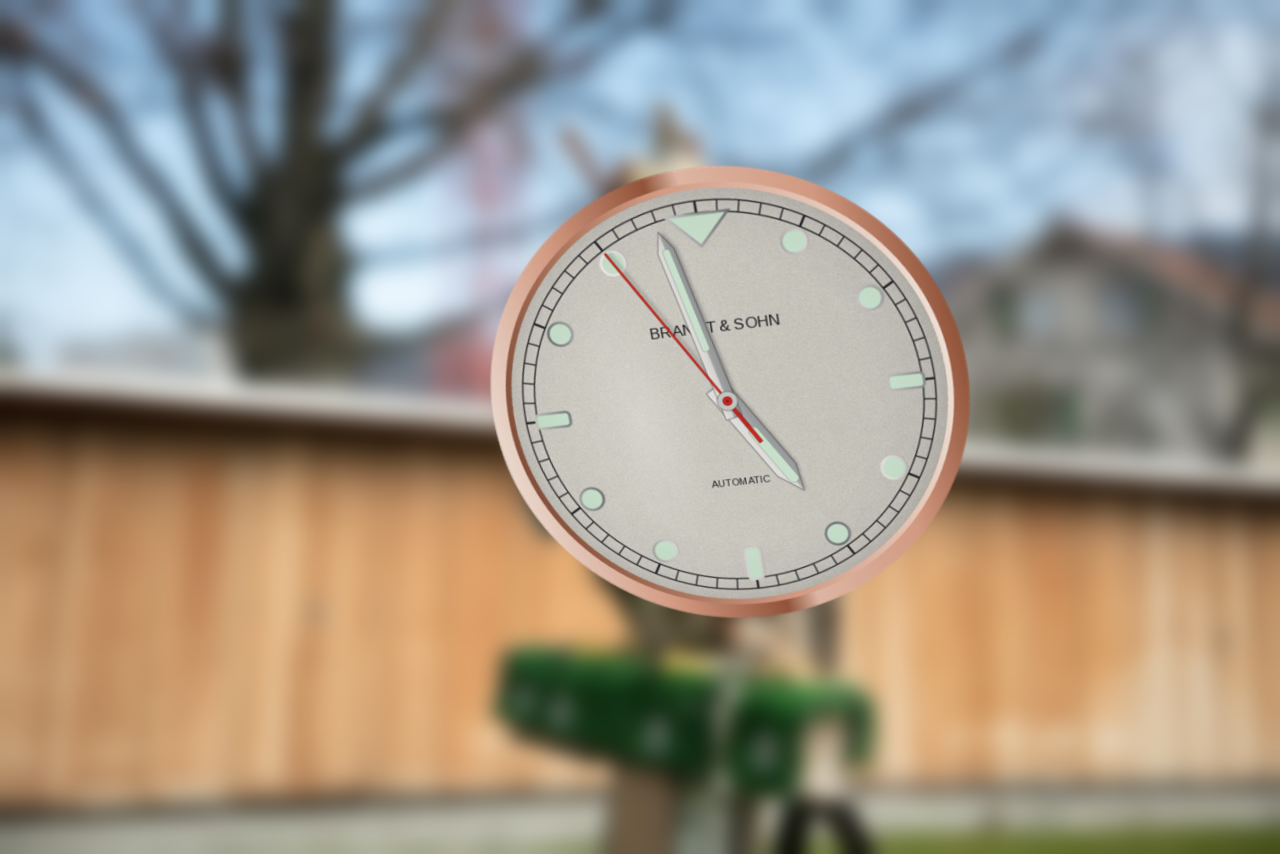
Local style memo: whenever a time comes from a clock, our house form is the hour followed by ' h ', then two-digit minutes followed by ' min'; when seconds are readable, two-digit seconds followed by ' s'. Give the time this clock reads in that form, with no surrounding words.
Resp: 4 h 57 min 55 s
